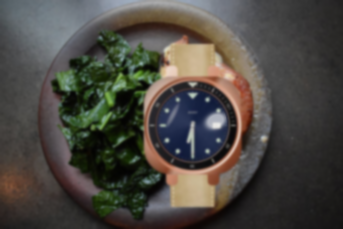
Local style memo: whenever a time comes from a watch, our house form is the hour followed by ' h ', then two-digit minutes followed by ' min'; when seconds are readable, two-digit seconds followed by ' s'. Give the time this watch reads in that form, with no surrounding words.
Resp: 6 h 30 min
